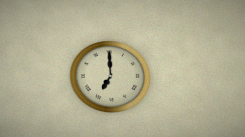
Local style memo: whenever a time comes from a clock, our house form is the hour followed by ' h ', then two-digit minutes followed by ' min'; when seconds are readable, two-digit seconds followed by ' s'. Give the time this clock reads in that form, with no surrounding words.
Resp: 7 h 00 min
